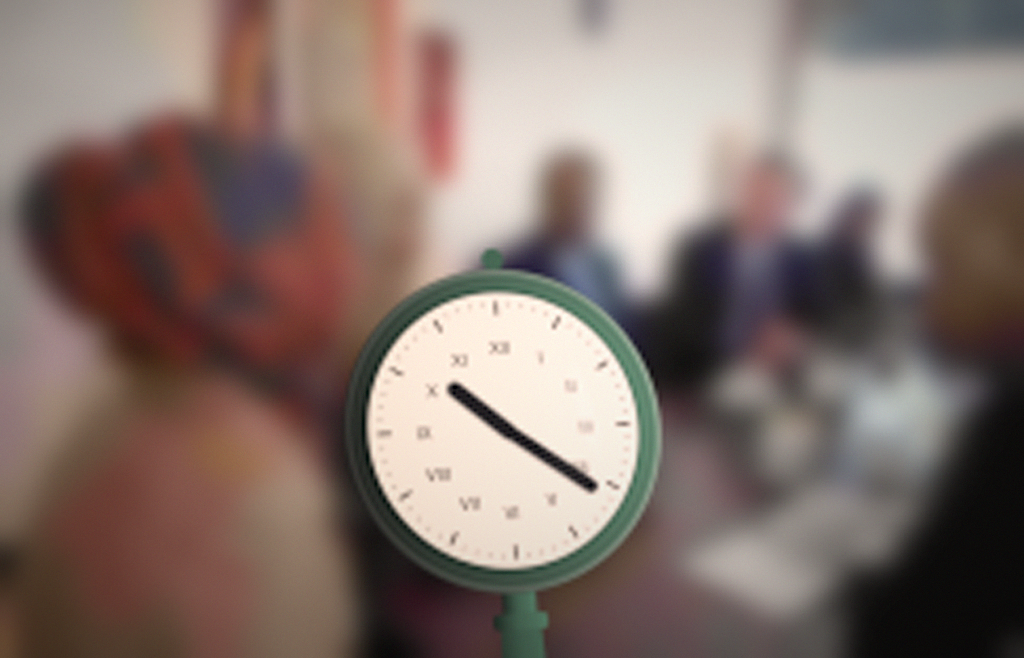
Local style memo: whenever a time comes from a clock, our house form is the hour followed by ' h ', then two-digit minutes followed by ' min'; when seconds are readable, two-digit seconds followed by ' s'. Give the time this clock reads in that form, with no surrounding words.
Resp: 10 h 21 min
